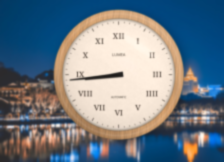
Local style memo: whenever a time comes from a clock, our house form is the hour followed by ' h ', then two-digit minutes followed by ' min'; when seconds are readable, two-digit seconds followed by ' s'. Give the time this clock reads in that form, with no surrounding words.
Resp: 8 h 44 min
